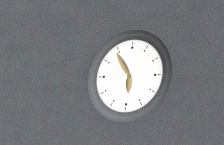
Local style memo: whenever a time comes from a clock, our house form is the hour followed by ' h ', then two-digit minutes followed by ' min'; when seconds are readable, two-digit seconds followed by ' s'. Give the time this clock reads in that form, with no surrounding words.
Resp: 5 h 54 min
